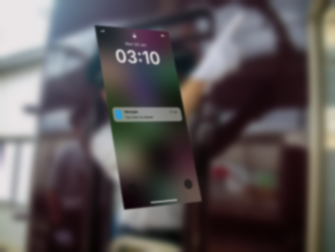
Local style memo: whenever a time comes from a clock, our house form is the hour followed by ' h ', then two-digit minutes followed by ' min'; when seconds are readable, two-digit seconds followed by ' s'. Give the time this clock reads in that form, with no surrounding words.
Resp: 3 h 10 min
